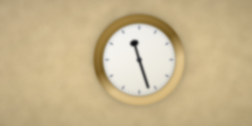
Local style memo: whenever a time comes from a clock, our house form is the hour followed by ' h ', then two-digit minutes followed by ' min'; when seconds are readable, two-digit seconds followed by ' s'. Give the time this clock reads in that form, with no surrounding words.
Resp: 11 h 27 min
